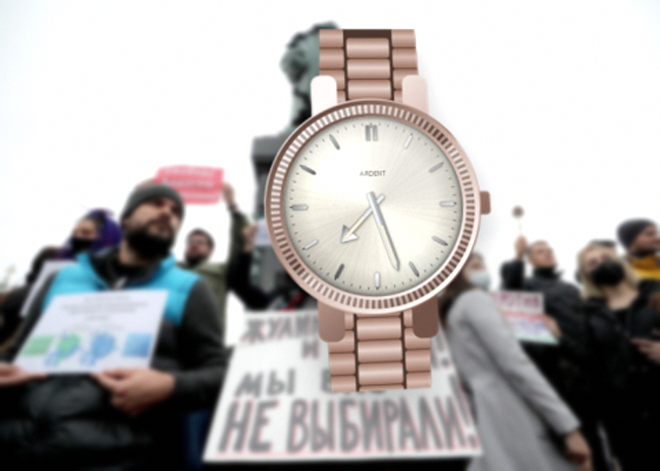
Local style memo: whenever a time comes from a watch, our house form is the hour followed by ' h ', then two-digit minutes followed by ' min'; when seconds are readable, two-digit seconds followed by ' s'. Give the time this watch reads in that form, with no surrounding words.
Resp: 7 h 27 min
